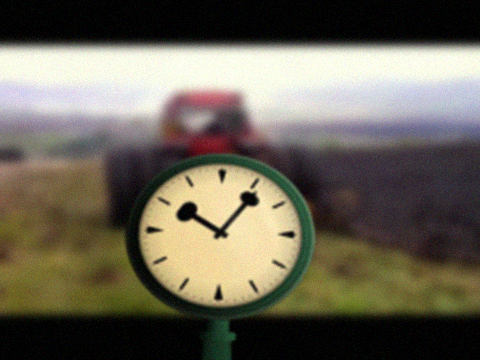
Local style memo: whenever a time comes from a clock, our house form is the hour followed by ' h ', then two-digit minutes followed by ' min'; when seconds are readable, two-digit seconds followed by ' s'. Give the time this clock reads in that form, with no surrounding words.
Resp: 10 h 06 min
